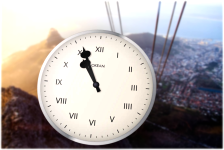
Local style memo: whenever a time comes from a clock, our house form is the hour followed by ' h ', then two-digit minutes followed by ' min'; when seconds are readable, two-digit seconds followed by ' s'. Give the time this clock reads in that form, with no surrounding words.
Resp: 10 h 56 min
